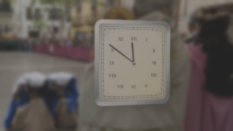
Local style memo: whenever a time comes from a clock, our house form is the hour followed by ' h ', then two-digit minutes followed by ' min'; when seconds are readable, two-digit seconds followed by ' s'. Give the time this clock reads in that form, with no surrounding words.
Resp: 11 h 51 min
